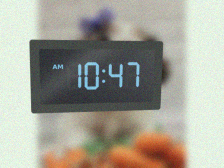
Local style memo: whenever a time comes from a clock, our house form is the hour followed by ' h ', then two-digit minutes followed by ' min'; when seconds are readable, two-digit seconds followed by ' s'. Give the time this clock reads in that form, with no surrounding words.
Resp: 10 h 47 min
